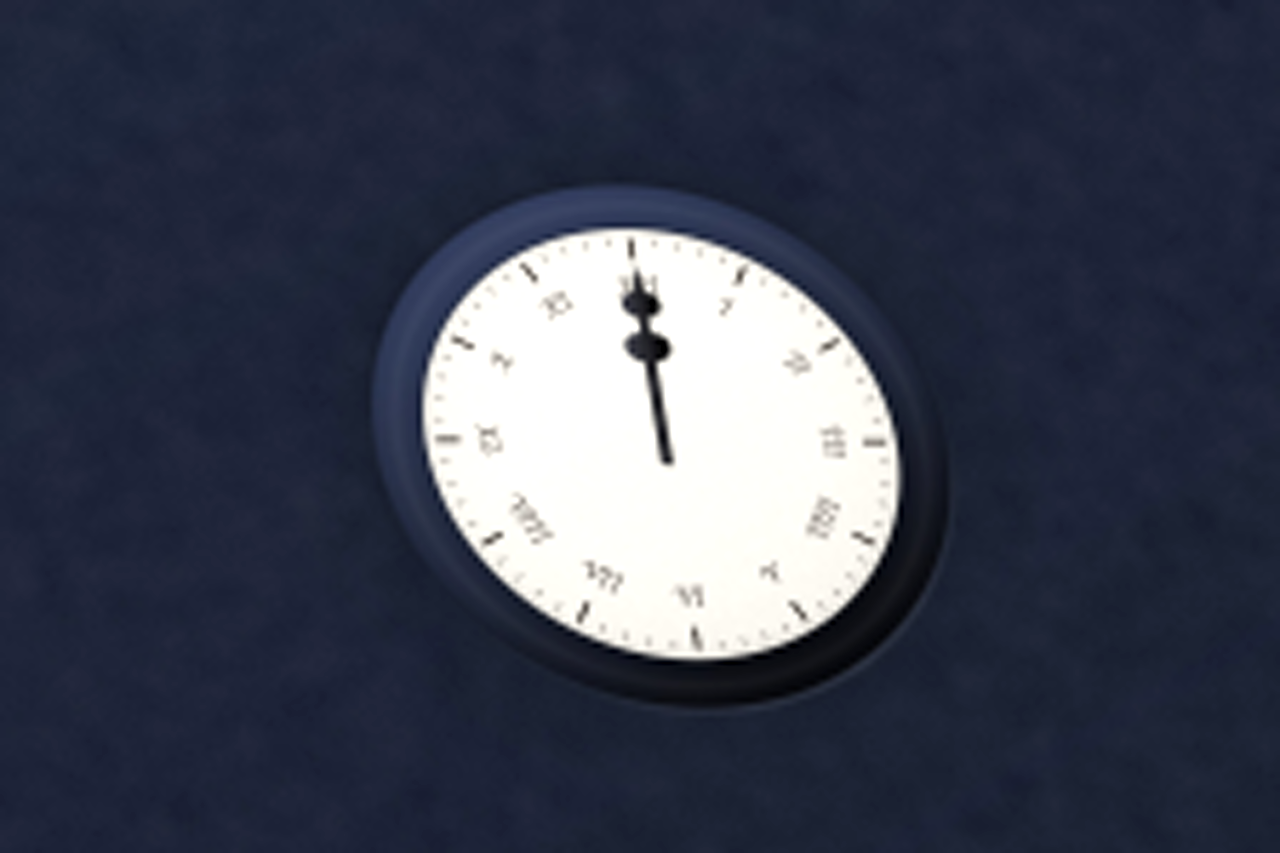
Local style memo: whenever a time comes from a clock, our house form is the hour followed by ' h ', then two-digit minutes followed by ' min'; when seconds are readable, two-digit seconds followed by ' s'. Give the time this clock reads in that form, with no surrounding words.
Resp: 12 h 00 min
